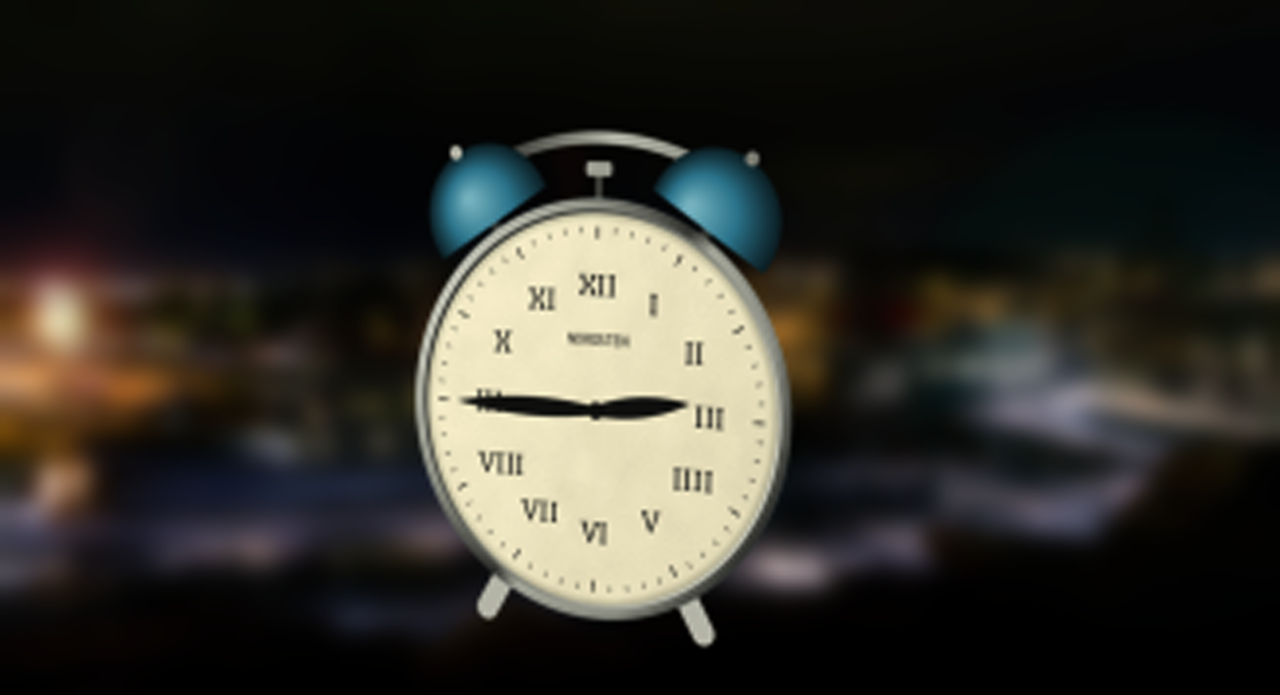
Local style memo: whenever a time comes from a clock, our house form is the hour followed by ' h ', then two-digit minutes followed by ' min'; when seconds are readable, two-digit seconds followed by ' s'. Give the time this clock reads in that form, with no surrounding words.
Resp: 2 h 45 min
